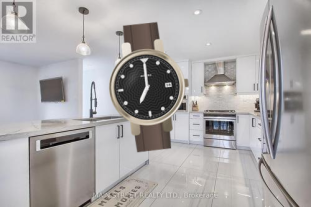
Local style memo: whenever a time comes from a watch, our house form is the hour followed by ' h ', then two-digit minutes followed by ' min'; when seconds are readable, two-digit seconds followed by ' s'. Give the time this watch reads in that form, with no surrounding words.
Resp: 7 h 00 min
